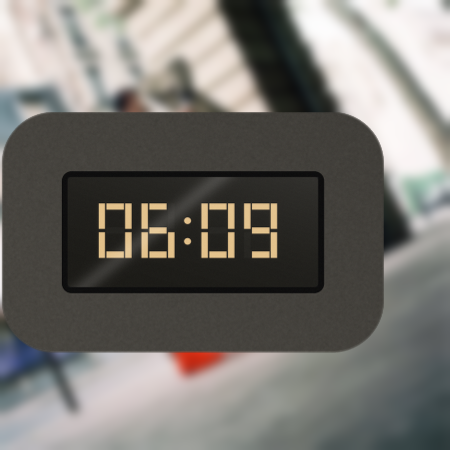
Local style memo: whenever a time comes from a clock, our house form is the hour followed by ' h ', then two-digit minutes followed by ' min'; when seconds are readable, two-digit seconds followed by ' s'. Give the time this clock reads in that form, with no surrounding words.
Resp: 6 h 09 min
